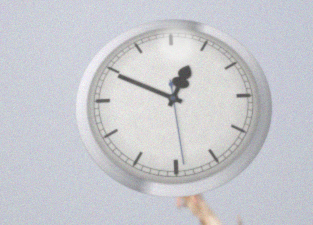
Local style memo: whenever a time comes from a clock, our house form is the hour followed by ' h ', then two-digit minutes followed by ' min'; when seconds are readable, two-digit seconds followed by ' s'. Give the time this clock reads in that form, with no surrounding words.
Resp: 12 h 49 min 29 s
